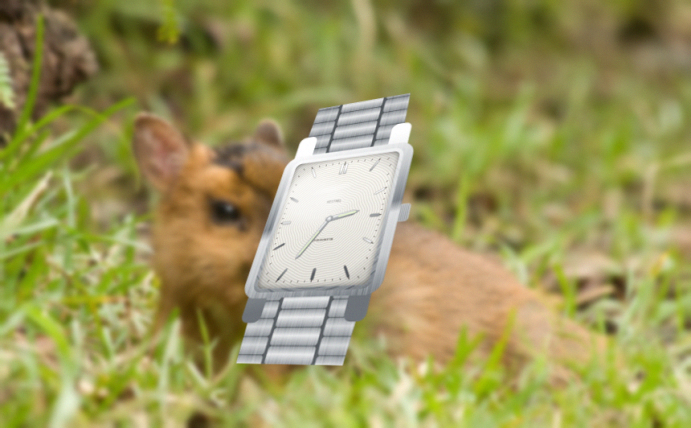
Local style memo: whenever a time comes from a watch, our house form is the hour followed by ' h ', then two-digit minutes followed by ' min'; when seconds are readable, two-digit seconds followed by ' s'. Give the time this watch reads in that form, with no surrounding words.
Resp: 2 h 35 min
